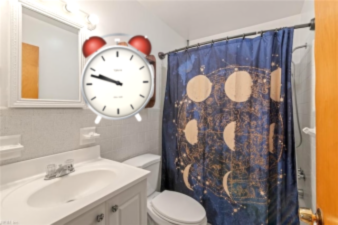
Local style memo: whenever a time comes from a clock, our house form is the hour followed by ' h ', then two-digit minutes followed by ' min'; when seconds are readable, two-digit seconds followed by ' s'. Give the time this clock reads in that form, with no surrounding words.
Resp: 9 h 48 min
